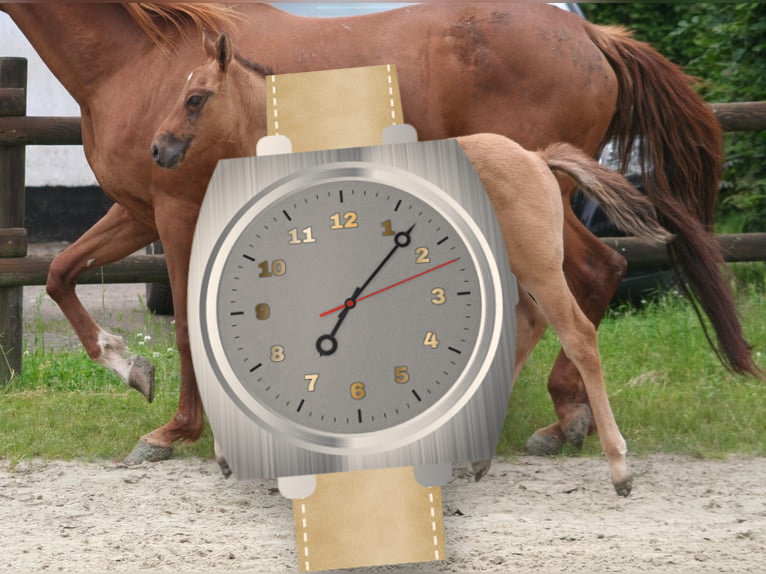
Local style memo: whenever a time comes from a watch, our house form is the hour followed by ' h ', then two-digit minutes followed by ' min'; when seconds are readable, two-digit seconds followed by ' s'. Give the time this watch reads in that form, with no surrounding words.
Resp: 7 h 07 min 12 s
